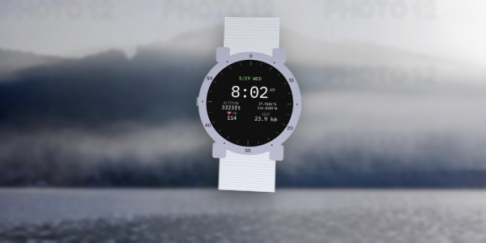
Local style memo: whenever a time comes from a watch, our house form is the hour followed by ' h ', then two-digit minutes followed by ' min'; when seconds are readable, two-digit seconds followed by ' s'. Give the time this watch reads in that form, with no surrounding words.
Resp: 8 h 02 min
